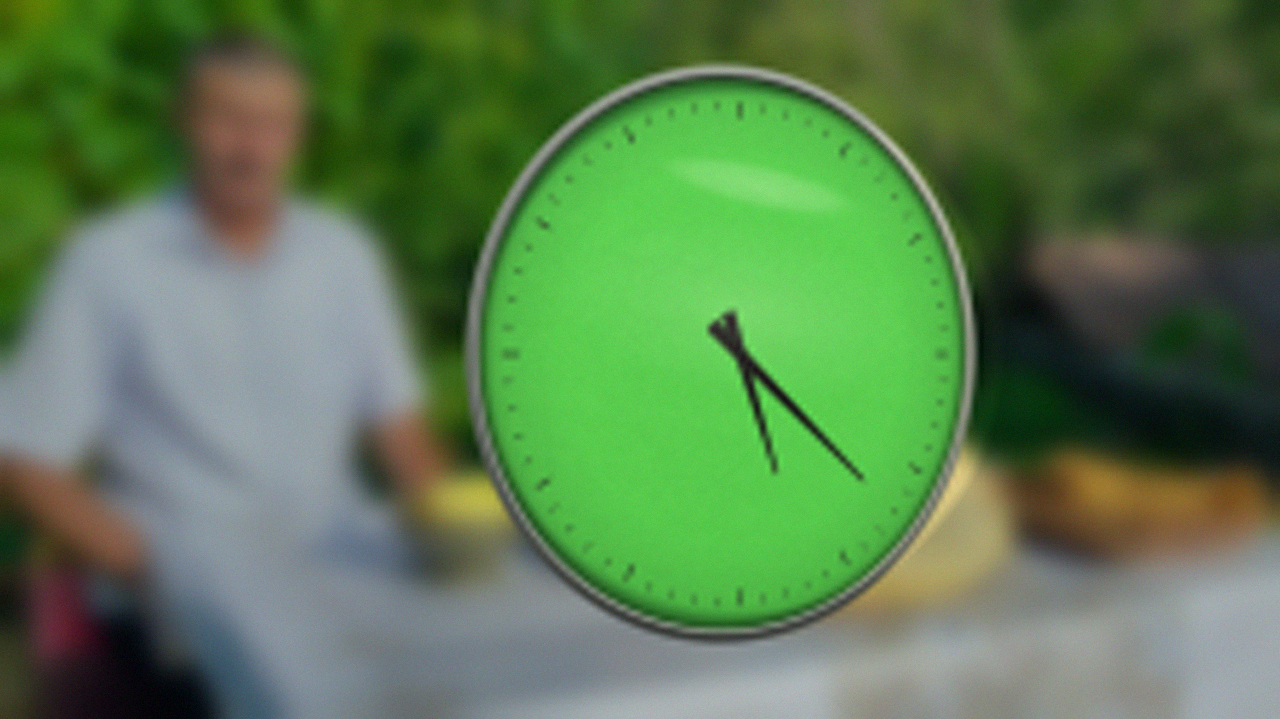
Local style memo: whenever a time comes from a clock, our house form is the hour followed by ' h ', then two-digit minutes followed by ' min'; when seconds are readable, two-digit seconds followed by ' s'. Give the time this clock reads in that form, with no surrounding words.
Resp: 5 h 22 min
